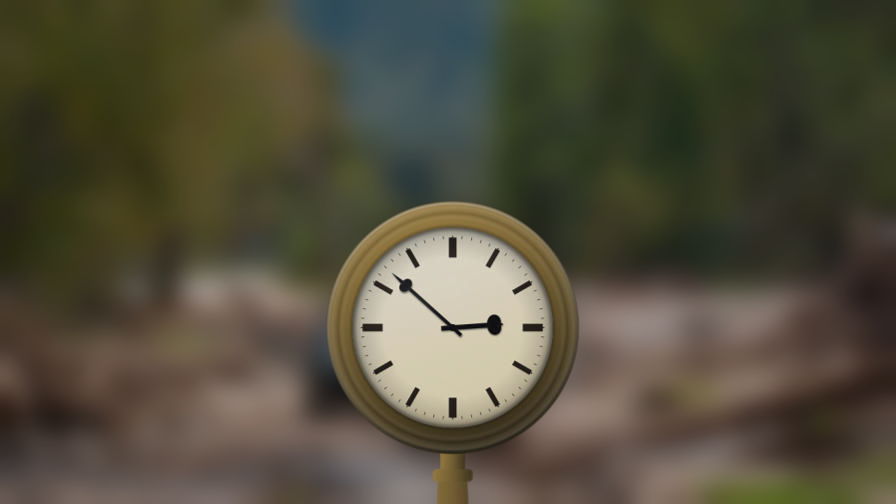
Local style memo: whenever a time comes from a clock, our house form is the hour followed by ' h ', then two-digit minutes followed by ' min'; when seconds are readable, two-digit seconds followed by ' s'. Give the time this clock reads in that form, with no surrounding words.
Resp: 2 h 52 min
